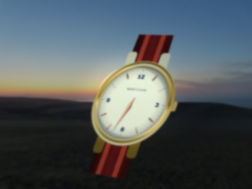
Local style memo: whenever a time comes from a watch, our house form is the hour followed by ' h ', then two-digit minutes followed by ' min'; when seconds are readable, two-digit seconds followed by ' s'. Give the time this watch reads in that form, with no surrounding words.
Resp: 6 h 33 min
